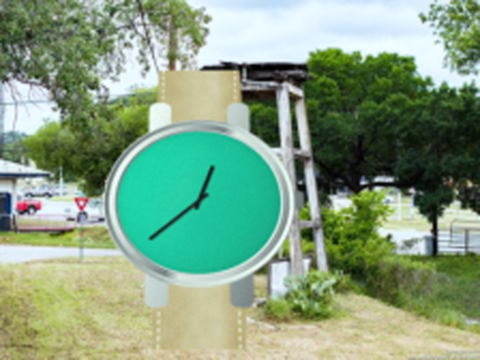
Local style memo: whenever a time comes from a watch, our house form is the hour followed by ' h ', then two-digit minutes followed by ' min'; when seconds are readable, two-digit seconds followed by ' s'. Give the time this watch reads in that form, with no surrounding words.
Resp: 12 h 38 min
